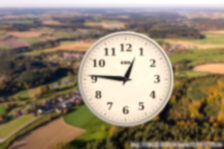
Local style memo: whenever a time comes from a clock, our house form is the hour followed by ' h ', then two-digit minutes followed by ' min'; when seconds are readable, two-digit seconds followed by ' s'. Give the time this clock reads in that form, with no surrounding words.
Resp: 12 h 46 min
